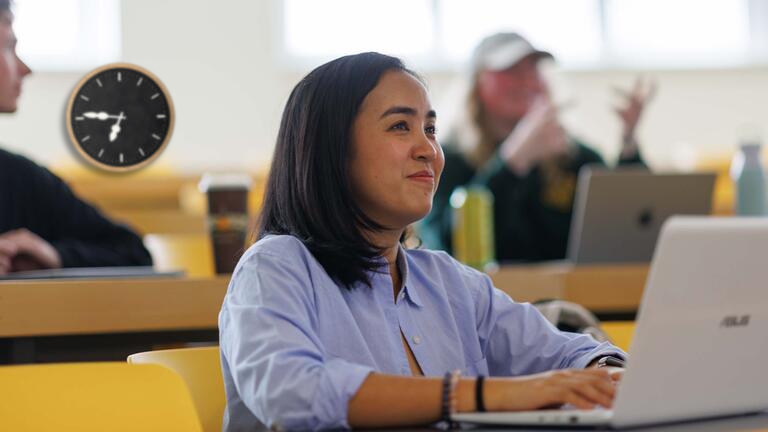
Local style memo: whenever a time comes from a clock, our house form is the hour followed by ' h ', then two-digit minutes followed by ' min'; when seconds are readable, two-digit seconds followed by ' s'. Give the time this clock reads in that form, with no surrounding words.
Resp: 6 h 46 min
